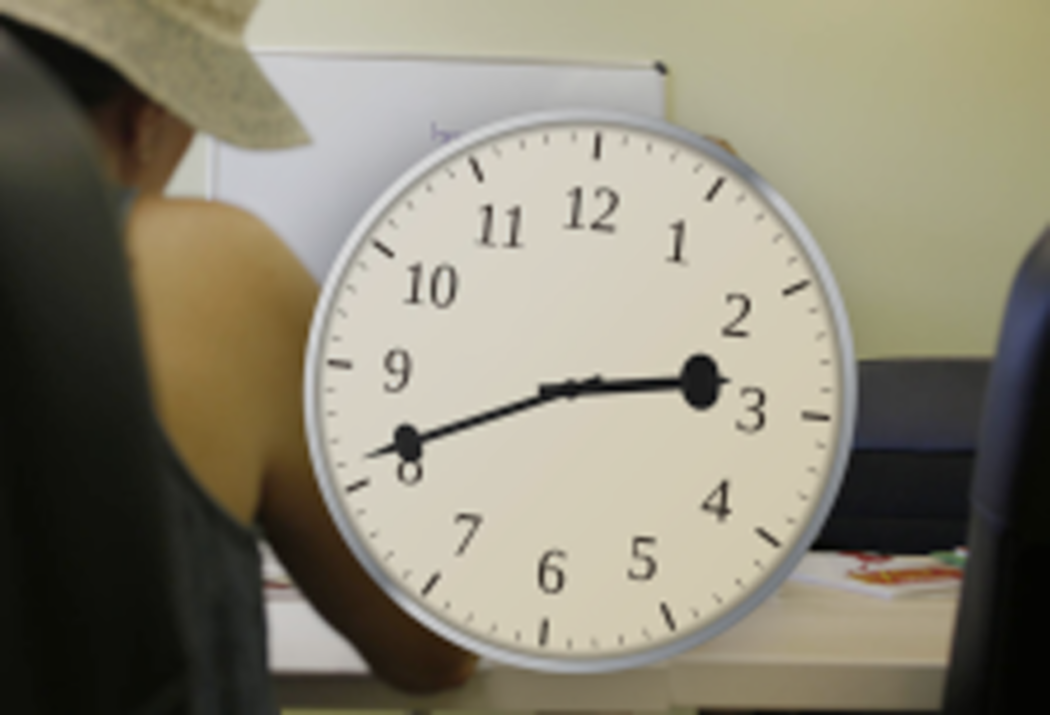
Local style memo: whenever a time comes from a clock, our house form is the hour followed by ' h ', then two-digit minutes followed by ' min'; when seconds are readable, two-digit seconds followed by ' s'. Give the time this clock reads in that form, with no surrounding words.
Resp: 2 h 41 min
